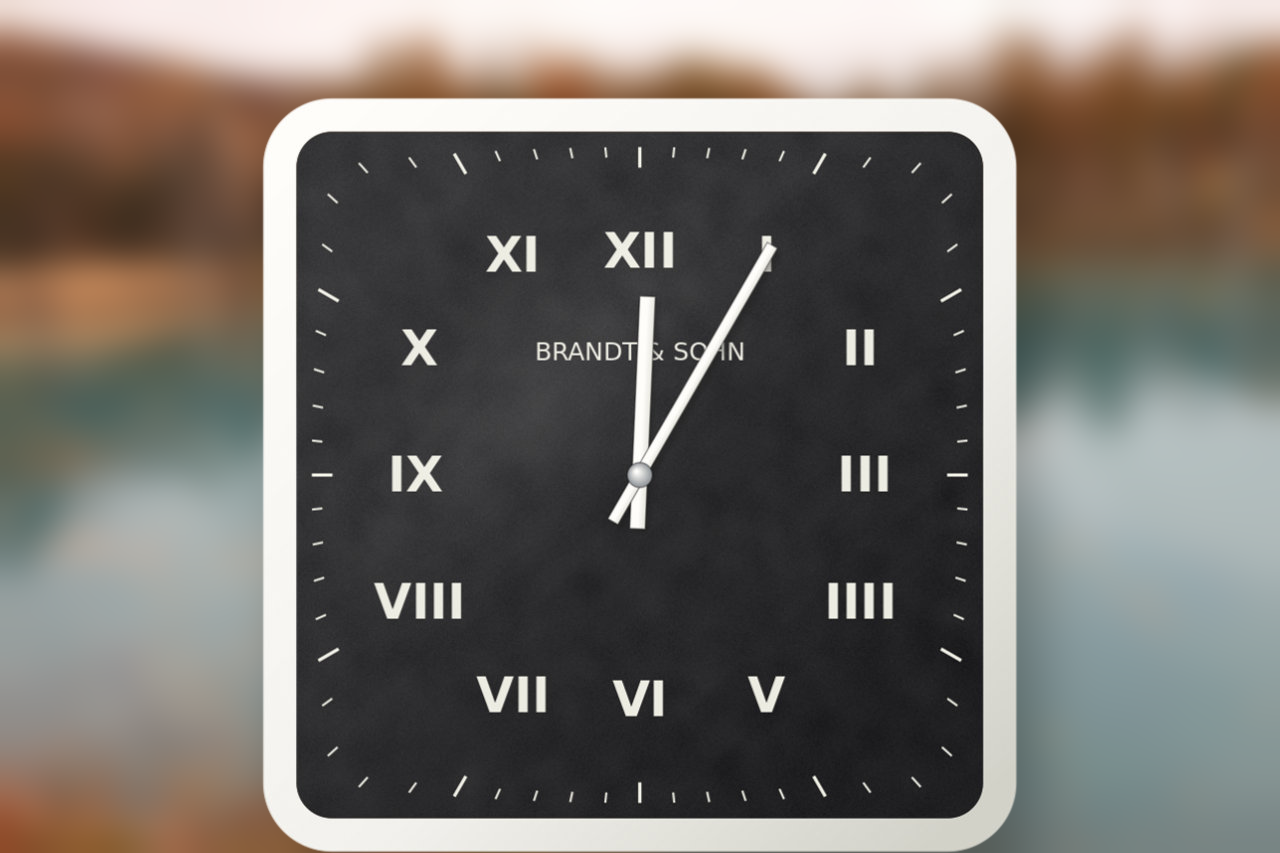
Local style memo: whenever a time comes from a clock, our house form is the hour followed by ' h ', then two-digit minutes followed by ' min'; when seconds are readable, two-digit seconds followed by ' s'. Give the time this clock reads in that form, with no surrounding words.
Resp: 12 h 05 min
